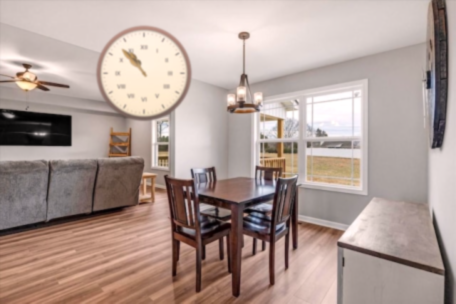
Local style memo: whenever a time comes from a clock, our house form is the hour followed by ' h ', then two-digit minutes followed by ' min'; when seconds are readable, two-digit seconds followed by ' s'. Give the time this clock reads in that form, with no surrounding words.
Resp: 10 h 53 min
